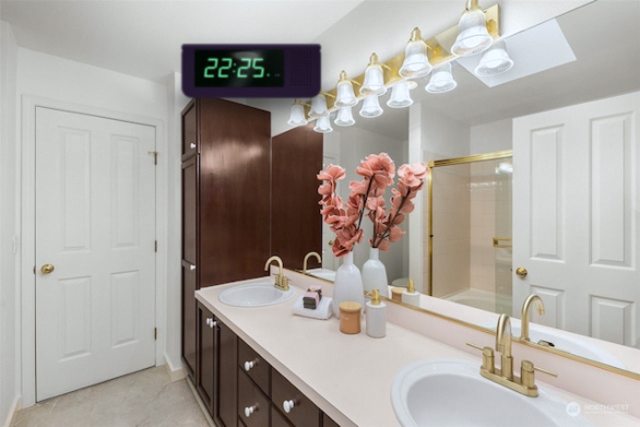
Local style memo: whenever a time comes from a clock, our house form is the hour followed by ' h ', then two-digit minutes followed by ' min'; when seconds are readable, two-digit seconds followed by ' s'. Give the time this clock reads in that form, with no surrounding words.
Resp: 22 h 25 min
